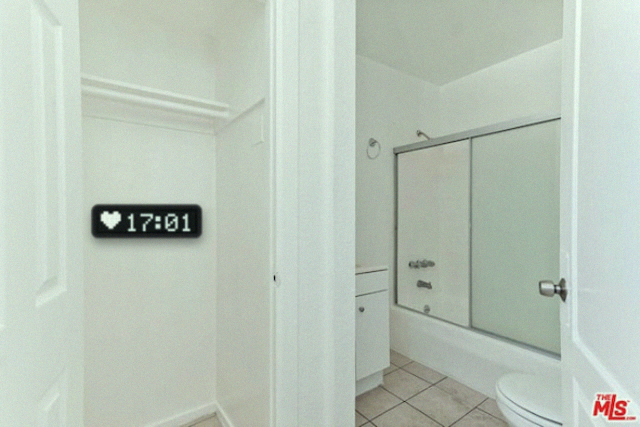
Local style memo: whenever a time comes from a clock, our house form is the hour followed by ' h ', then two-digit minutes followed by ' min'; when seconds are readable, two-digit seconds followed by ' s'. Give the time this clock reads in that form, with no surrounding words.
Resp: 17 h 01 min
